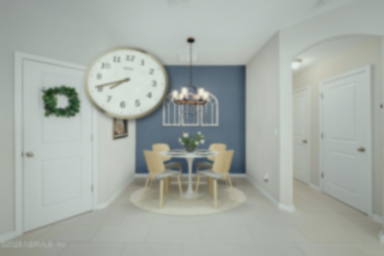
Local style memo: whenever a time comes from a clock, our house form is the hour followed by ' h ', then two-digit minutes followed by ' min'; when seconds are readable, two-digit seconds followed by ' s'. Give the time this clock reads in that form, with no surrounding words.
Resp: 7 h 41 min
